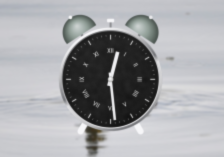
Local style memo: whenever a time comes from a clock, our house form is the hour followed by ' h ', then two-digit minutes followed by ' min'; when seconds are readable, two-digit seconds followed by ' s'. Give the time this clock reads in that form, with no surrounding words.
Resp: 12 h 29 min
